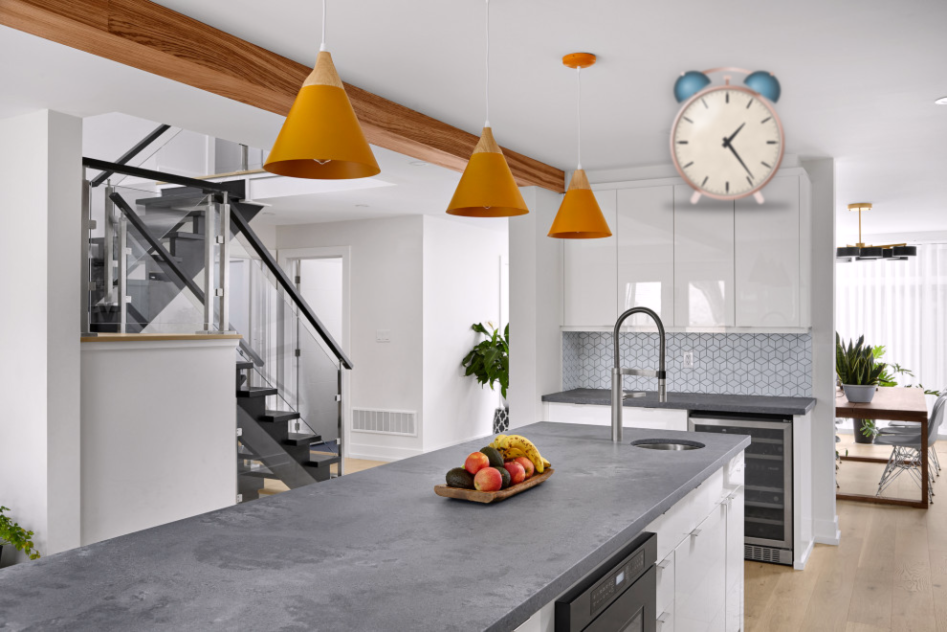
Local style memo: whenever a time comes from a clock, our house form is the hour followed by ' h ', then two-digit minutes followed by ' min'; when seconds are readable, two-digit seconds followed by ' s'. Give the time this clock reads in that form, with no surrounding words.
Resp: 1 h 24 min
